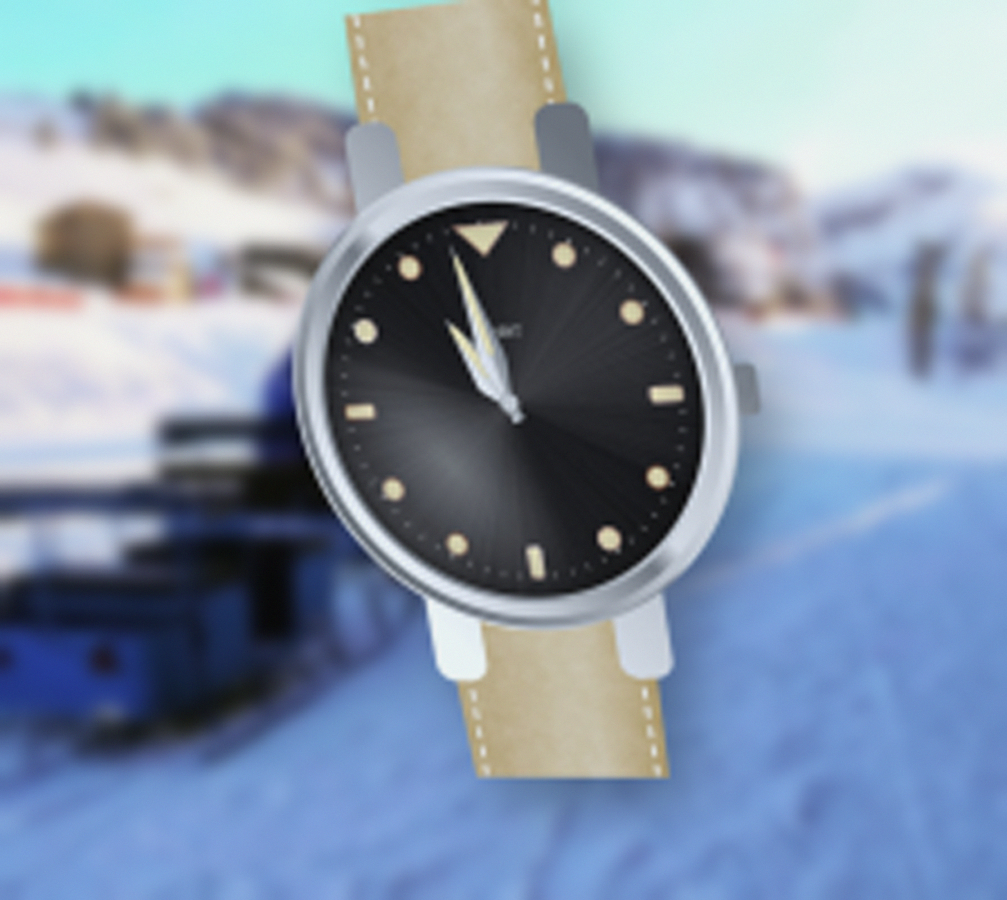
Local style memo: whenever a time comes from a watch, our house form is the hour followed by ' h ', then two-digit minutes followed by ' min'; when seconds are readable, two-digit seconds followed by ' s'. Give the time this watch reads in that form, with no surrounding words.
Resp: 10 h 58 min
